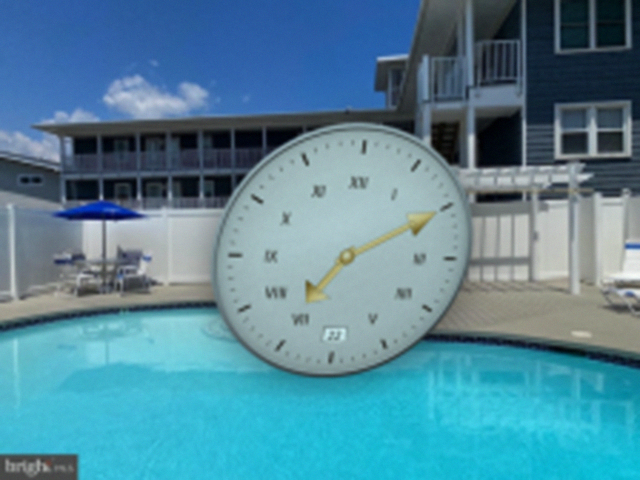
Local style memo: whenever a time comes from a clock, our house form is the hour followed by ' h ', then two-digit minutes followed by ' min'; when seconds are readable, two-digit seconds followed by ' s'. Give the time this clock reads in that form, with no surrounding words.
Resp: 7 h 10 min
